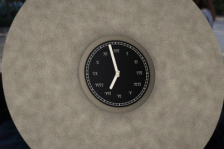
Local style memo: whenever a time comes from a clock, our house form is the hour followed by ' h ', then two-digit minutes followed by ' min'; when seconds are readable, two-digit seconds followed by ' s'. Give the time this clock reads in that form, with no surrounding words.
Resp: 6 h 58 min
